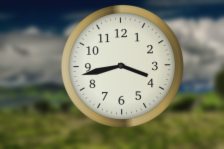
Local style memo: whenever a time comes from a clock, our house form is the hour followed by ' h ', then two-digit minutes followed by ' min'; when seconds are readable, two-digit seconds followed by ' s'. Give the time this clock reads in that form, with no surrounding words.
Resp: 3 h 43 min
